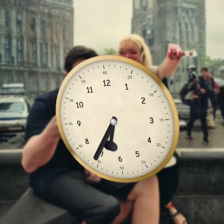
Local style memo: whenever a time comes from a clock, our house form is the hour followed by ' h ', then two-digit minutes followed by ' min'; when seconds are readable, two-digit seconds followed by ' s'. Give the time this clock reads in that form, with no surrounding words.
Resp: 6 h 36 min
